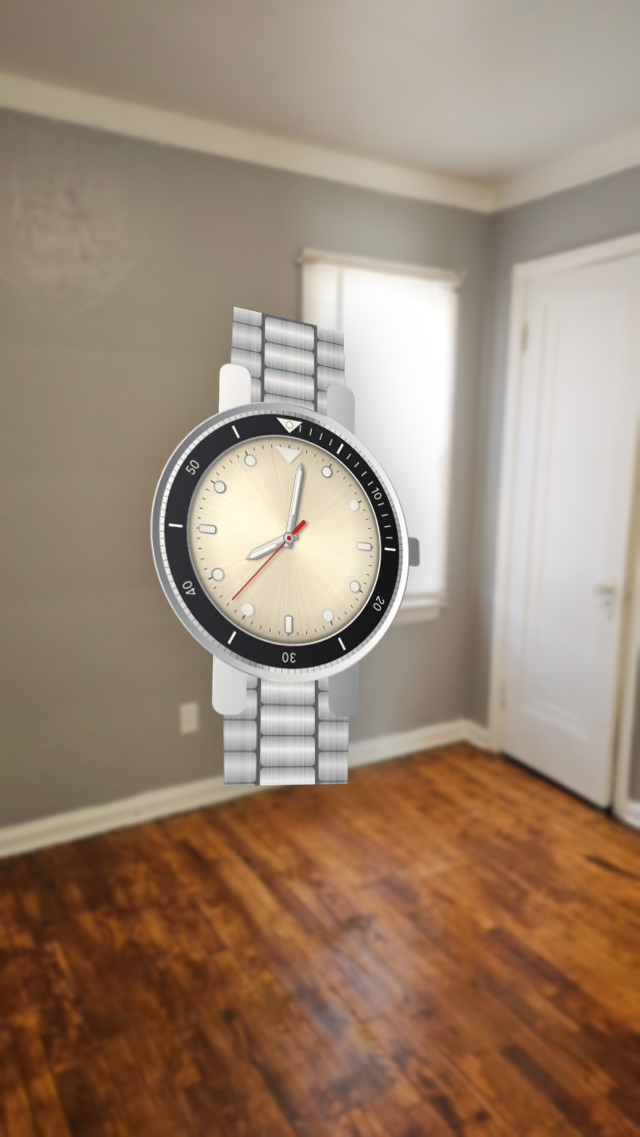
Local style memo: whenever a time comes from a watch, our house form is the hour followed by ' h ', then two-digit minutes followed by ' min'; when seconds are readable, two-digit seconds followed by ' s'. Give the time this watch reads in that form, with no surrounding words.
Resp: 8 h 01 min 37 s
